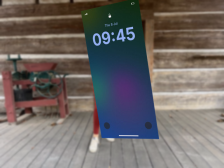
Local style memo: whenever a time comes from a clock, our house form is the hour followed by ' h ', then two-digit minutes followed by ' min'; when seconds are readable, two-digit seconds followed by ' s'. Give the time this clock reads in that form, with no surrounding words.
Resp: 9 h 45 min
